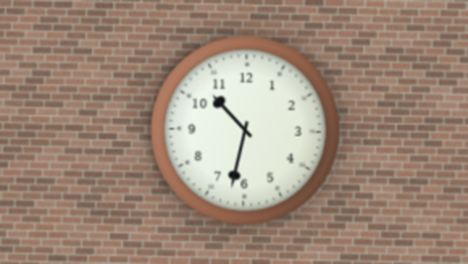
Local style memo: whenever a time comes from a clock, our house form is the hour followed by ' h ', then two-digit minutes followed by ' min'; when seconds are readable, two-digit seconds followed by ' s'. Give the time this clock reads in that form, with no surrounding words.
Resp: 10 h 32 min
